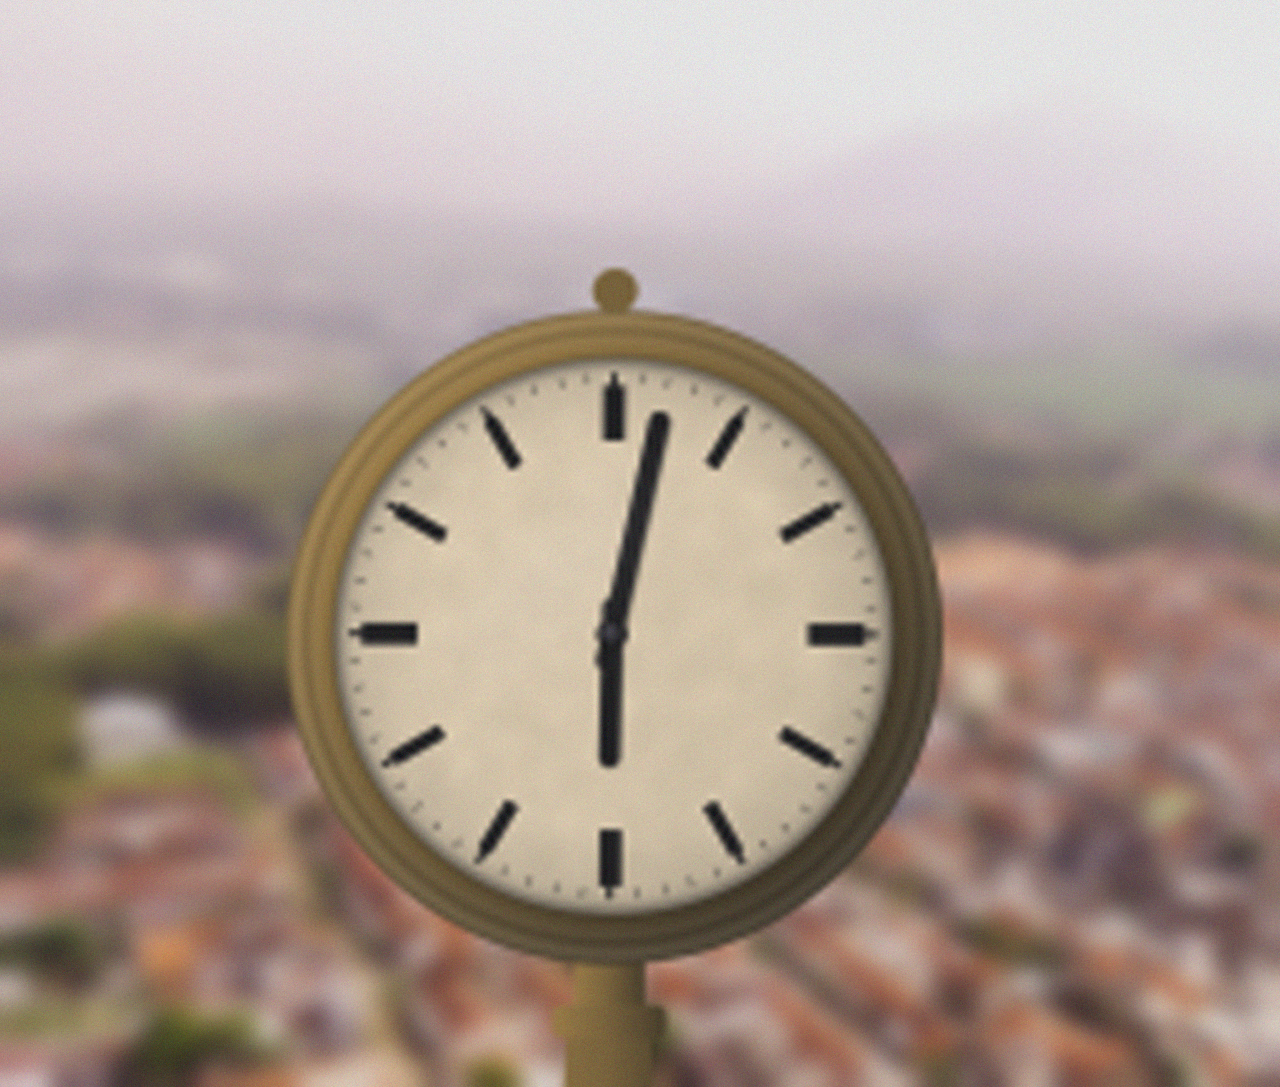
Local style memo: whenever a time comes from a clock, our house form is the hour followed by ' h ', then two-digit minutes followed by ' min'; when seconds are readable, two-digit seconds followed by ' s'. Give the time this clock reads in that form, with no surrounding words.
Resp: 6 h 02 min
